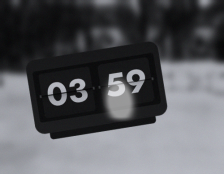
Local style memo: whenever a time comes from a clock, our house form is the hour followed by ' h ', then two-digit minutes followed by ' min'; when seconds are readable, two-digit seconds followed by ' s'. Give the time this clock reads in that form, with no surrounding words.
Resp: 3 h 59 min
